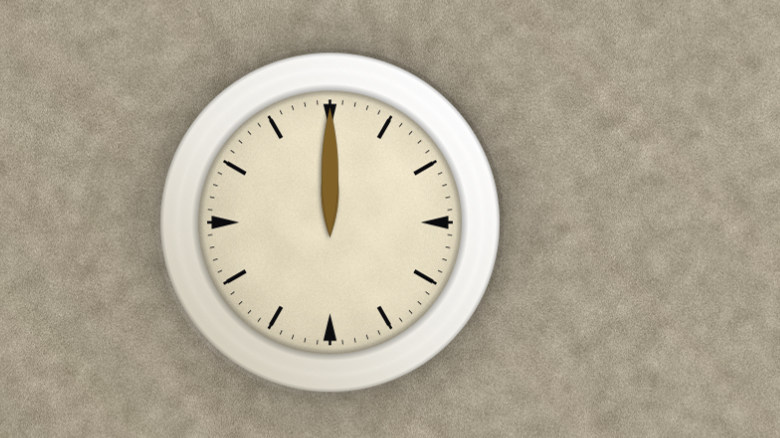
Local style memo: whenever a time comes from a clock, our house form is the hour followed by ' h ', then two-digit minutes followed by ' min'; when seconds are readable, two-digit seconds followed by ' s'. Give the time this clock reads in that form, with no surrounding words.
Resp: 12 h 00 min
